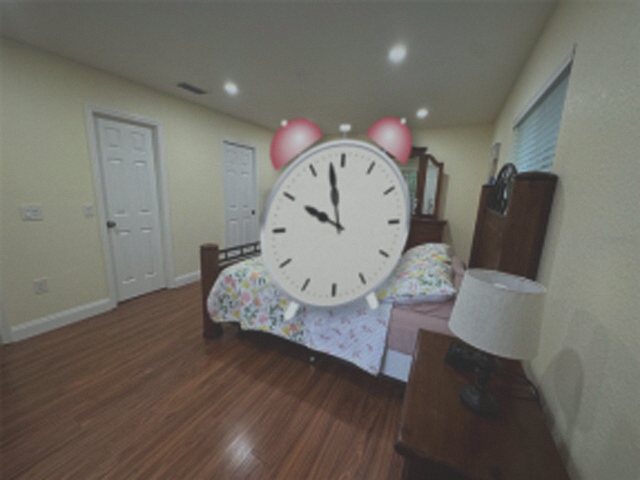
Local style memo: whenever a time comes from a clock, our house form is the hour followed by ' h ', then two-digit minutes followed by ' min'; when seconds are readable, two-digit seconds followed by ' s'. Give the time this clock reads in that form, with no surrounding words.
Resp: 9 h 58 min
